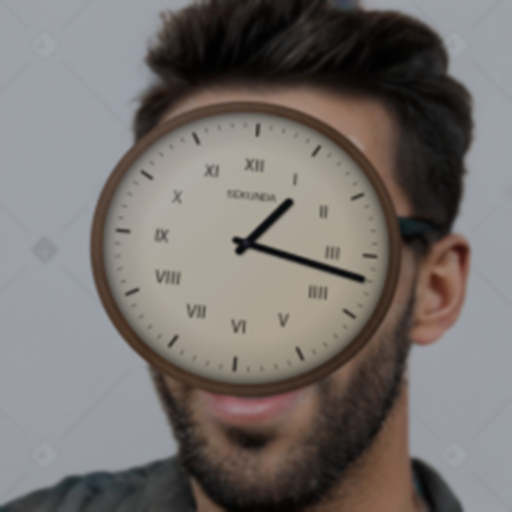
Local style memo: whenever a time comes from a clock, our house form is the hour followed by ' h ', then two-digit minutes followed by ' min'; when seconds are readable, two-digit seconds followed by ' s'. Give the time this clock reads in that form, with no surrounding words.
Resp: 1 h 17 min
